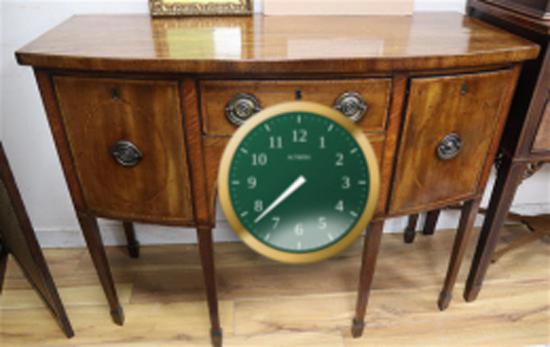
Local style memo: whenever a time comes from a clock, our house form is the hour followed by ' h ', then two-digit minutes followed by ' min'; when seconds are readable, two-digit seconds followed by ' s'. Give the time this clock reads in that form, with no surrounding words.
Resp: 7 h 38 min
